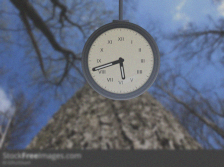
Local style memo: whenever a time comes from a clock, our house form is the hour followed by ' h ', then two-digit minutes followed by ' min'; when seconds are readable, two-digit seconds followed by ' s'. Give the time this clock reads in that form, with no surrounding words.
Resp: 5 h 42 min
